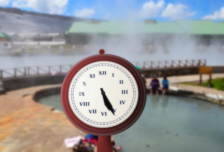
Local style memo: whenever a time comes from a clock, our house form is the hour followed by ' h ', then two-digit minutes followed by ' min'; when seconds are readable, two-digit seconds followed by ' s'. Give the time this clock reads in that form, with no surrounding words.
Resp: 5 h 26 min
